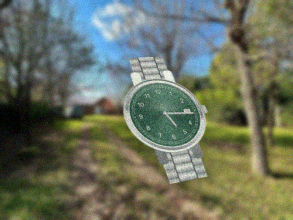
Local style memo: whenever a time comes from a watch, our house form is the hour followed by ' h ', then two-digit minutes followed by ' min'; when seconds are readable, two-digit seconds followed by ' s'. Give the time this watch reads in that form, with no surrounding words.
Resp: 5 h 16 min
